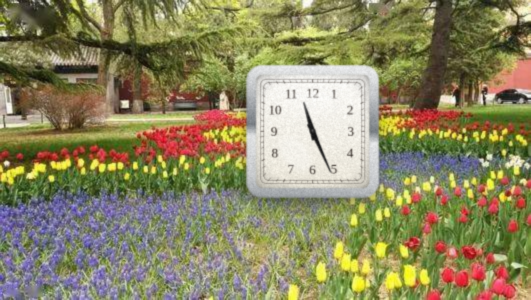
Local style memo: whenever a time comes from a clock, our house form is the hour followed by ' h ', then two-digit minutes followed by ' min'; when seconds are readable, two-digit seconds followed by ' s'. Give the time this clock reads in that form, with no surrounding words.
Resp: 11 h 26 min
